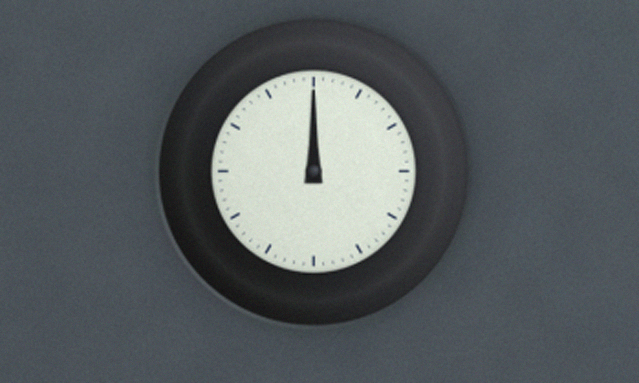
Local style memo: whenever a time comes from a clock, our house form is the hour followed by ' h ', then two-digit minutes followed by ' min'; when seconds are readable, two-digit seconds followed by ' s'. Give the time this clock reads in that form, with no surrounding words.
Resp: 12 h 00 min
